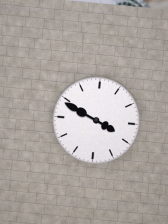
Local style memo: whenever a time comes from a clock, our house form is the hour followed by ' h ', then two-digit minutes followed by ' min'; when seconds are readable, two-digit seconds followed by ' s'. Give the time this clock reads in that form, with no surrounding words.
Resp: 3 h 49 min
